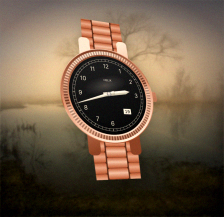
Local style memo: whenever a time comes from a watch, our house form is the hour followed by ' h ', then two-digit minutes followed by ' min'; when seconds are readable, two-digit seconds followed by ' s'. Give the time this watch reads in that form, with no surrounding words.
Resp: 2 h 42 min
